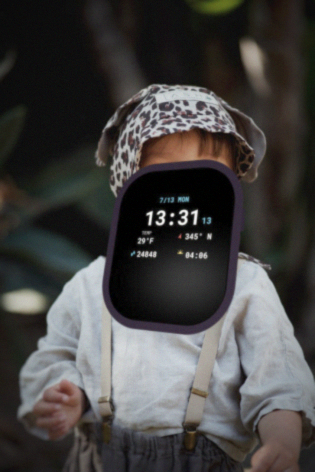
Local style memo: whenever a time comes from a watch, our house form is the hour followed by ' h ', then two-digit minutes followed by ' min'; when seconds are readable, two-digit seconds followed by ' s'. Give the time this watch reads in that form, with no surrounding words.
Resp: 13 h 31 min
